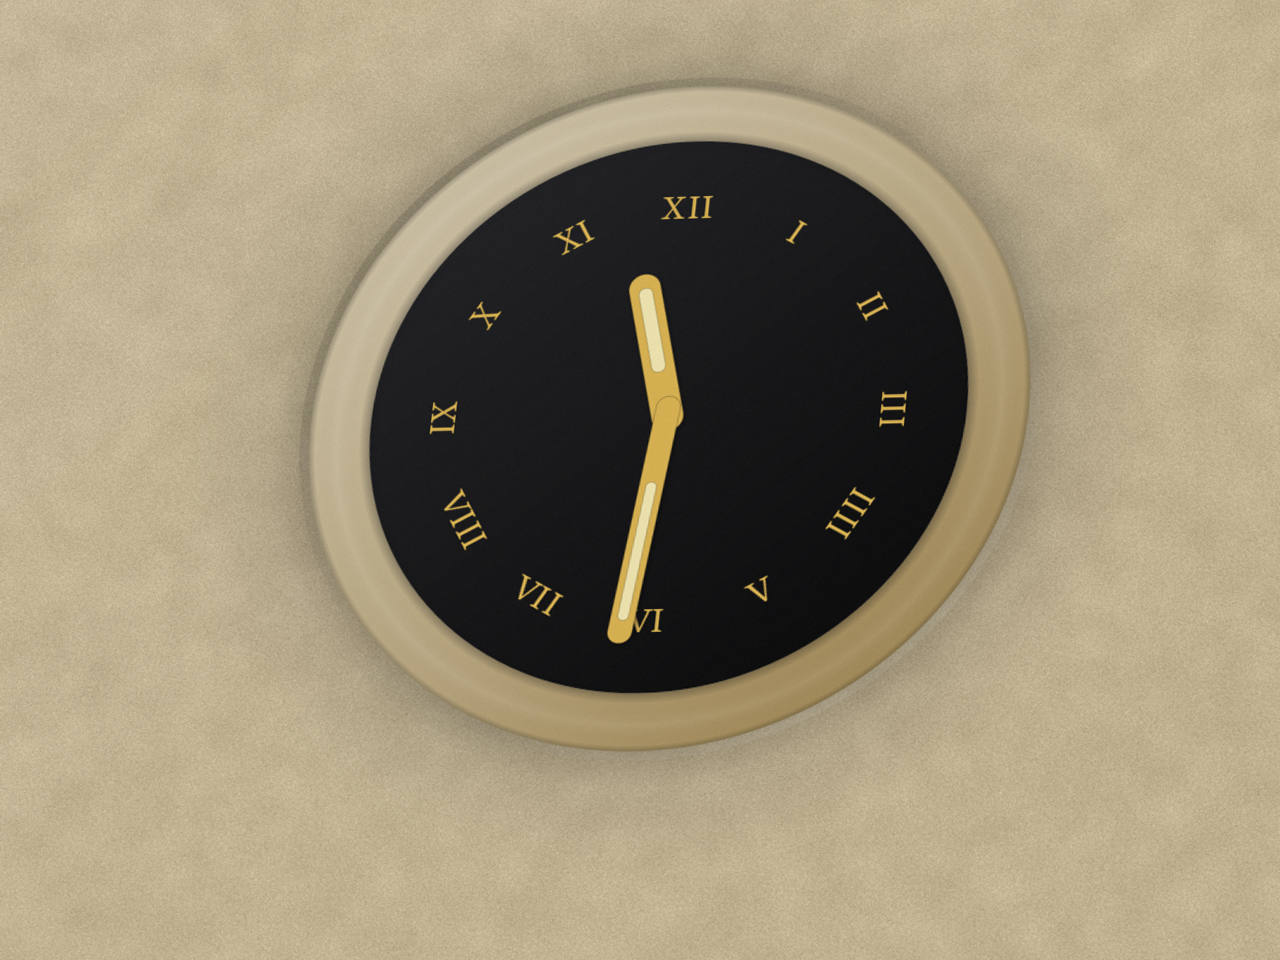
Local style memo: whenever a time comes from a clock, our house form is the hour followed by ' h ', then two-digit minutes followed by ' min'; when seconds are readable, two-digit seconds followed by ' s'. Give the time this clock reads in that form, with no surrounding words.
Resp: 11 h 31 min
